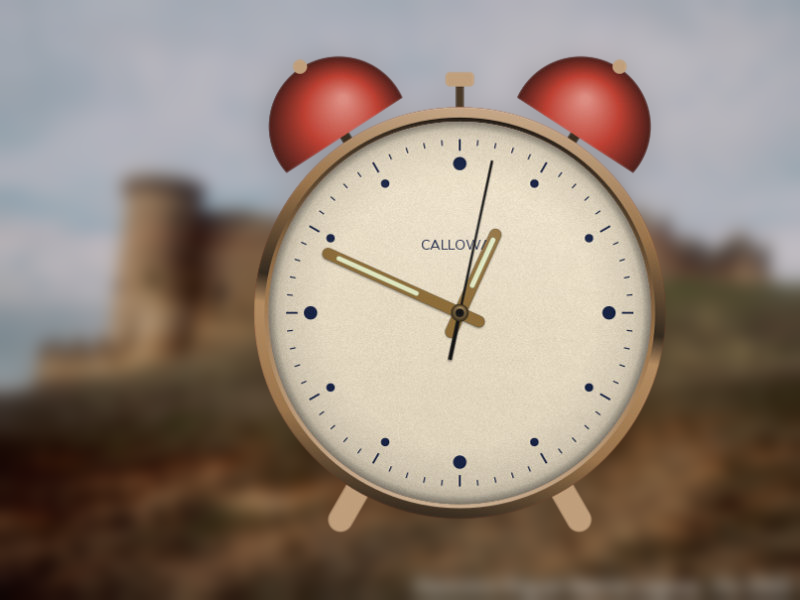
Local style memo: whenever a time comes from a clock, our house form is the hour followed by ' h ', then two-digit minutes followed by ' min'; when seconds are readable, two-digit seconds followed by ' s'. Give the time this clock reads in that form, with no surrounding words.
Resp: 12 h 49 min 02 s
